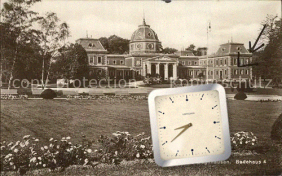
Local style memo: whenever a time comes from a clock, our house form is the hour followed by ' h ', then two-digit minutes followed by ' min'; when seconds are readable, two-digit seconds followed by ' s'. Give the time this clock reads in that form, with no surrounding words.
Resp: 8 h 39 min
